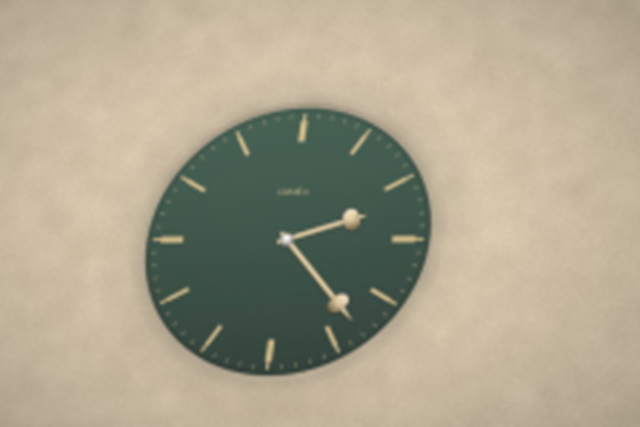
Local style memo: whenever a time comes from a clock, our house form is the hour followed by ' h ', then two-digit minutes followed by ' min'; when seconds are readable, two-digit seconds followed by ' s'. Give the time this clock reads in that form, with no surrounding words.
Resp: 2 h 23 min
